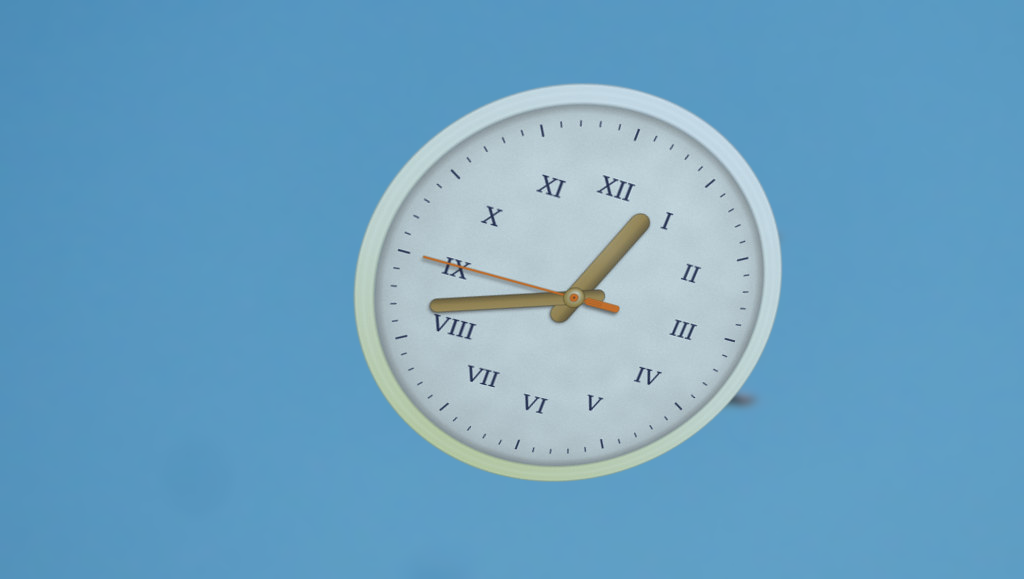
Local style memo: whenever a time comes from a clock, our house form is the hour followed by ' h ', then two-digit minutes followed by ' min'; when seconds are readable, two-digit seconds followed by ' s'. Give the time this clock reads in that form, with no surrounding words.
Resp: 12 h 41 min 45 s
